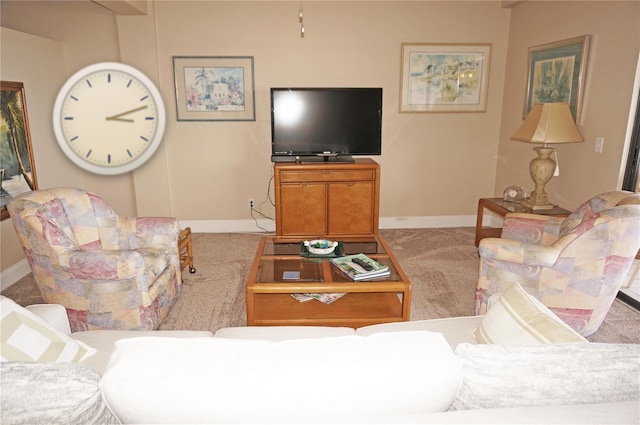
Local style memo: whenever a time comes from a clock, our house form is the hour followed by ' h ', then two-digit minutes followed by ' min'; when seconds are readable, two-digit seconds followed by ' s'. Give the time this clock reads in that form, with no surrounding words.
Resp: 3 h 12 min
